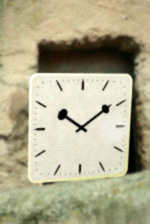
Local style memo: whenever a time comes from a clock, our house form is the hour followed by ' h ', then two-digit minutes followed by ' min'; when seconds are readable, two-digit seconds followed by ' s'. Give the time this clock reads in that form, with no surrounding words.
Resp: 10 h 09 min
